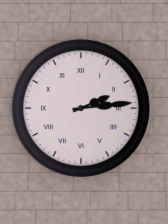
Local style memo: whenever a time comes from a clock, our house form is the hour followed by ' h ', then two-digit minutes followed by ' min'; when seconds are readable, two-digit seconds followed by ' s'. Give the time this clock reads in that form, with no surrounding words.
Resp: 2 h 14 min
